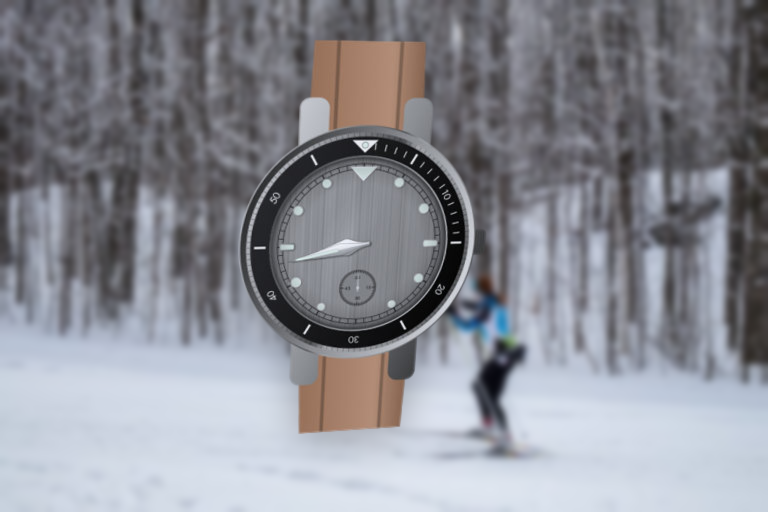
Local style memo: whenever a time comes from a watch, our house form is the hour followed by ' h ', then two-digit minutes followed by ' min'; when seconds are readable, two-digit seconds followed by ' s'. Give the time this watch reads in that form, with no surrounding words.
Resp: 8 h 43 min
